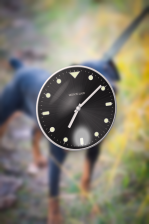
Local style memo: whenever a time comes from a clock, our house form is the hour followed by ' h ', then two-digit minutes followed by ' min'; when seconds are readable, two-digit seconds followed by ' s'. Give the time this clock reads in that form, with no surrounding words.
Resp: 7 h 09 min
